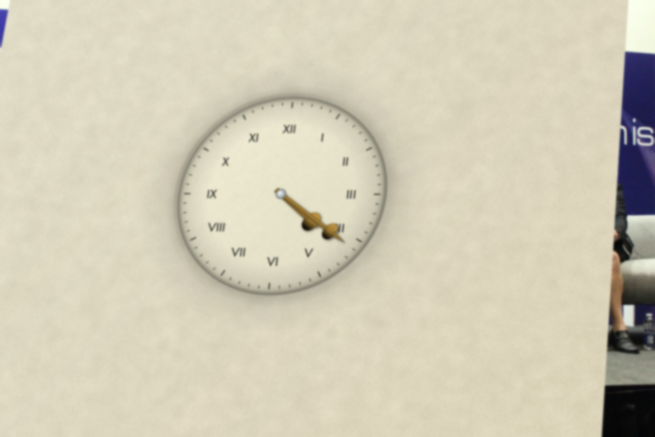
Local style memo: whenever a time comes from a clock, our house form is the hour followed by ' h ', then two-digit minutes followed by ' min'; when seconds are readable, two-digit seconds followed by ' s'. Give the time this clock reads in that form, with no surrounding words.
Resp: 4 h 21 min
